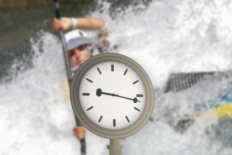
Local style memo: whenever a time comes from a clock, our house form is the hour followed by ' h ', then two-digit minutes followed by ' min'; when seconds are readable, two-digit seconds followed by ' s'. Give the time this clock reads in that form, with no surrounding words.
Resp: 9 h 17 min
